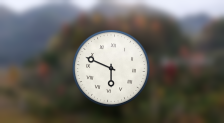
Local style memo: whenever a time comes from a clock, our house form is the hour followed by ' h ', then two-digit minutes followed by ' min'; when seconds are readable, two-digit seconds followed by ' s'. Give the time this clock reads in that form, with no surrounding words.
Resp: 5 h 48 min
